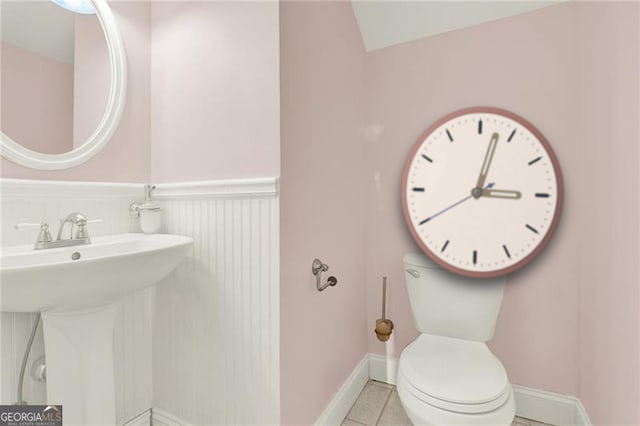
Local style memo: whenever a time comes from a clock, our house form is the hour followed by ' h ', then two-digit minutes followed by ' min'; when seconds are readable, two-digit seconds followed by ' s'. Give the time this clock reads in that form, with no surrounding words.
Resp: 3 h 02 min 40 s
